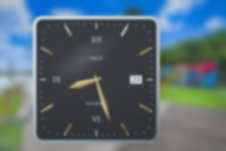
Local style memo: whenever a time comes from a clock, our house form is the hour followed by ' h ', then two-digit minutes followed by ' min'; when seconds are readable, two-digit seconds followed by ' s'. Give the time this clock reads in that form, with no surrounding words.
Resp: 8 h 27 min
